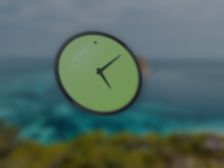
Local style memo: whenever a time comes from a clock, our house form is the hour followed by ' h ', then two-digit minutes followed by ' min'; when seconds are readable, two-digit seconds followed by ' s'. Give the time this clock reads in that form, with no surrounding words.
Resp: 5 h 09 min
